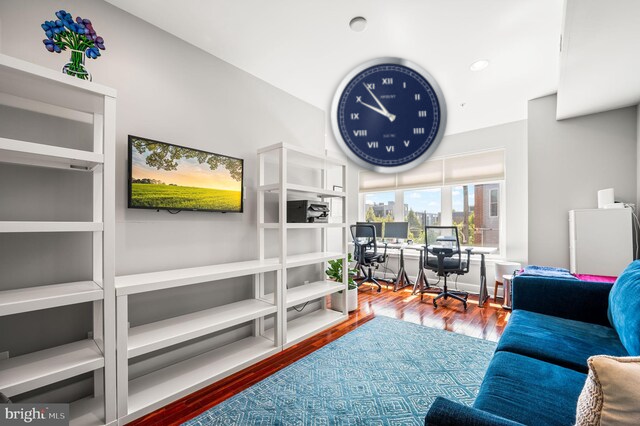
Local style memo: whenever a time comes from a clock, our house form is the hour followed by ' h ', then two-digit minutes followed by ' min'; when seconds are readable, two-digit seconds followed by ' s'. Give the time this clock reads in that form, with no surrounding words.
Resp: 9 h 54 min
